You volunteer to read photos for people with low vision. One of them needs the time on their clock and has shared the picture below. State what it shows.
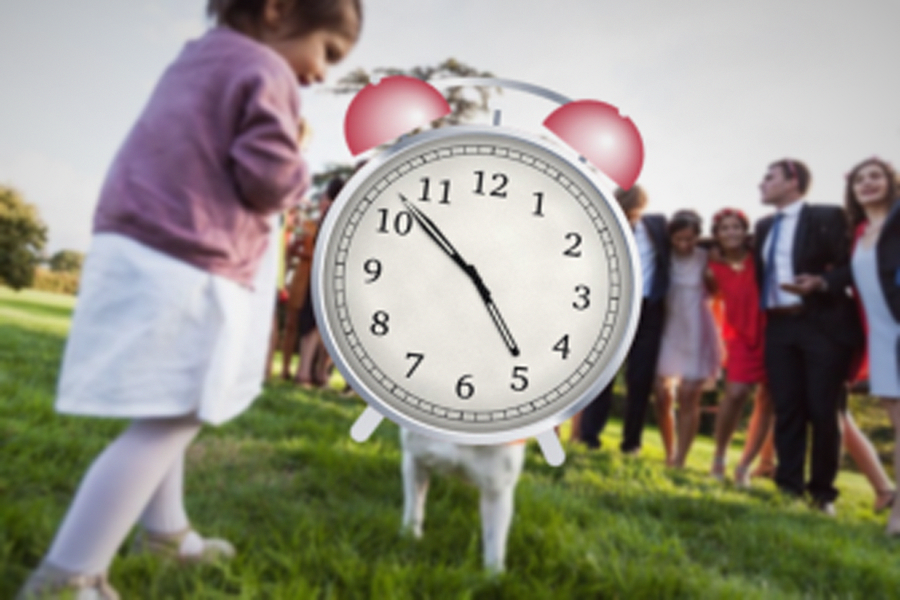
4:52
